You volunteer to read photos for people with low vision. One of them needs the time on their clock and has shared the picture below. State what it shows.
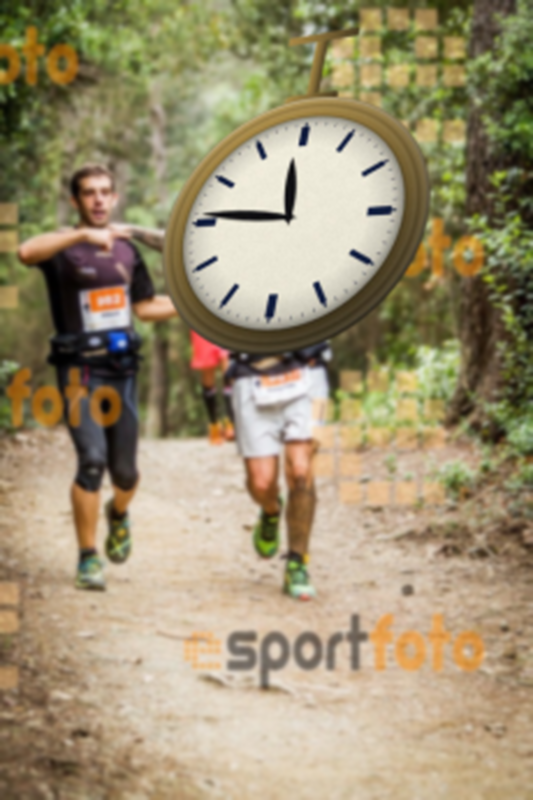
11:46
